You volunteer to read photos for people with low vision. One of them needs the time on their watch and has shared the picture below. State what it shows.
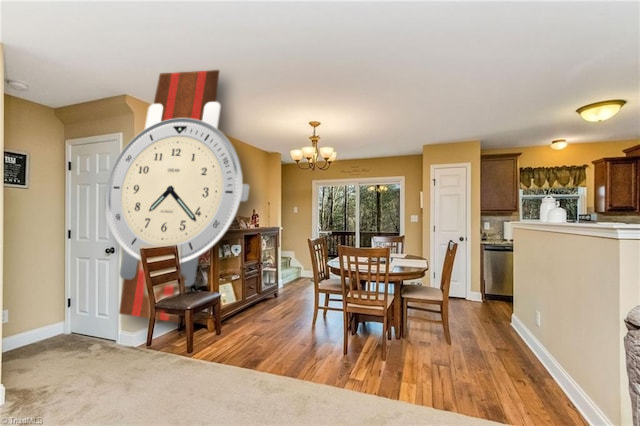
7:22
